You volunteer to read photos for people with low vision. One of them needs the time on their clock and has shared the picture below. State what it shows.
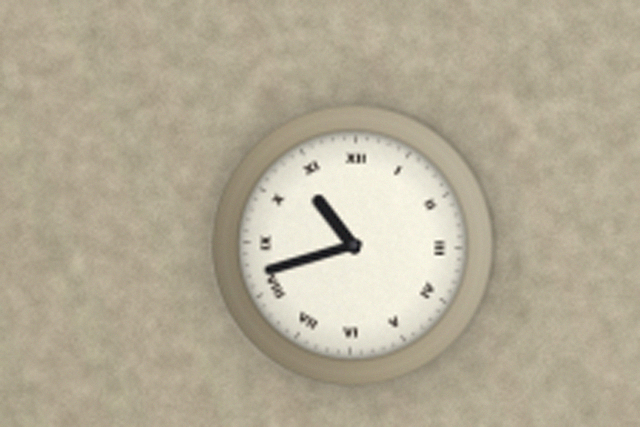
10:42
